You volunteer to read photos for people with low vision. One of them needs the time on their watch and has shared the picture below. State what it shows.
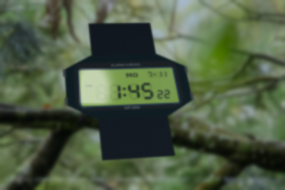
1:45
